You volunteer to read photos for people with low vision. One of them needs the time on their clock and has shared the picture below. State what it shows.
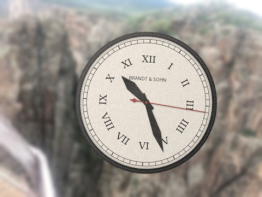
10:26:16
